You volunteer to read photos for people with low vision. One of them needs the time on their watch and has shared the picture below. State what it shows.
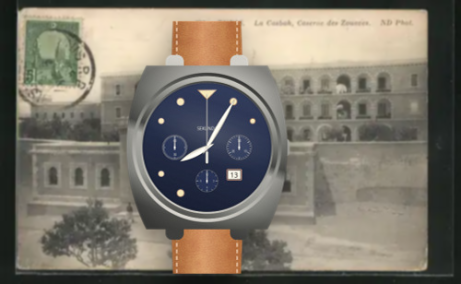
8:05
